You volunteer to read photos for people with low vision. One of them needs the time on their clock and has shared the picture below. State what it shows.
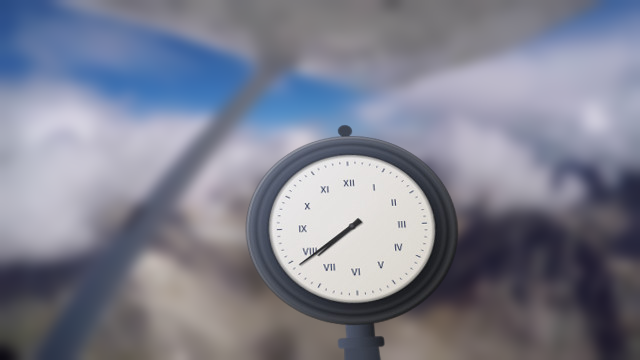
7:39
